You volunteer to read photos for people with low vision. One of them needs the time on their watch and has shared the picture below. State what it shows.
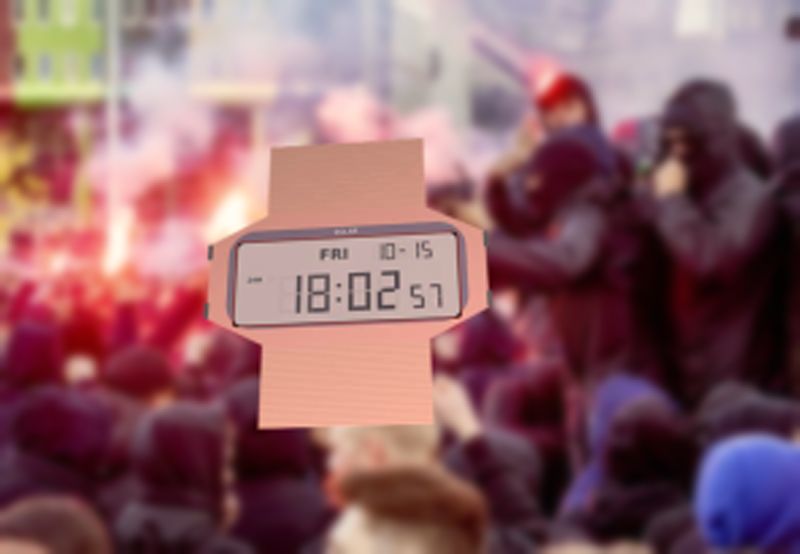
18:02:57
